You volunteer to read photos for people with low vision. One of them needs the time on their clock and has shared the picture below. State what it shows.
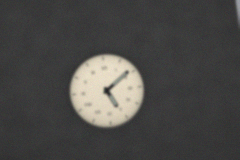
5:09
